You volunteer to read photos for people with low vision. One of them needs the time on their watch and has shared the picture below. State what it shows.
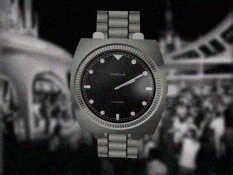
2:10
